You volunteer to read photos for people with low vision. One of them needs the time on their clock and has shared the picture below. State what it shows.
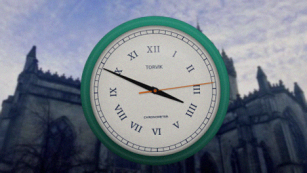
3:49:14
